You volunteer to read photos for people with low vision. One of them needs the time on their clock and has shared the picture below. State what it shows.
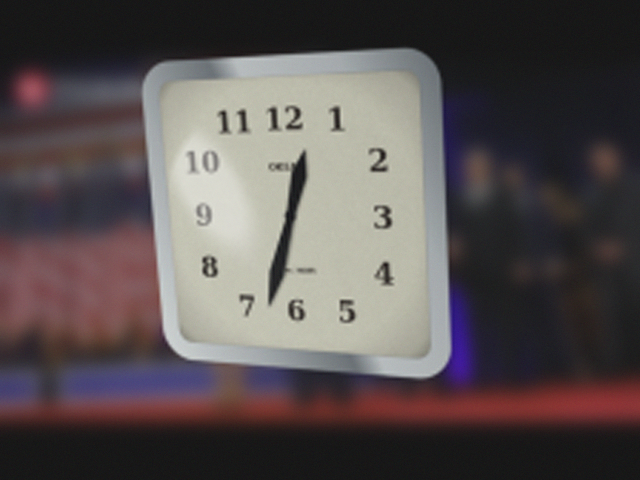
12:33
